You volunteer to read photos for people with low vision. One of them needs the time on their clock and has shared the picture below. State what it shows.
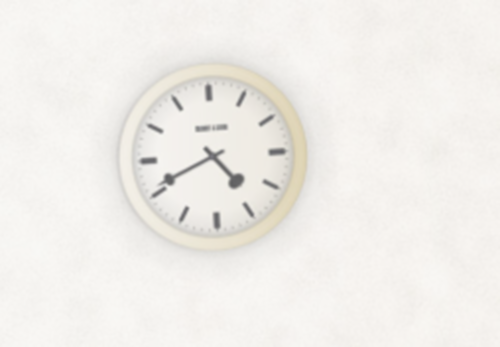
4:41
